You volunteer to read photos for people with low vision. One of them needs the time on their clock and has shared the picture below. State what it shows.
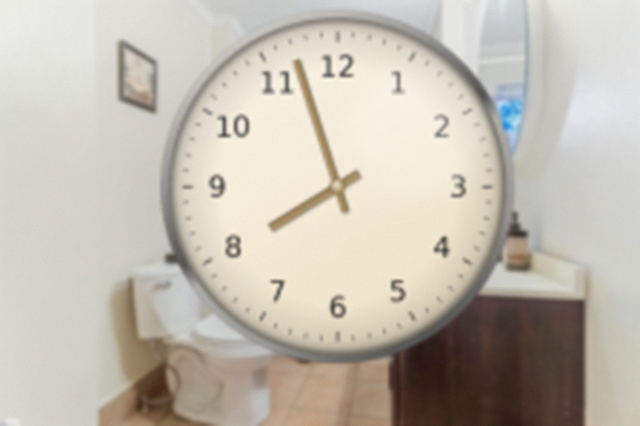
7:57
